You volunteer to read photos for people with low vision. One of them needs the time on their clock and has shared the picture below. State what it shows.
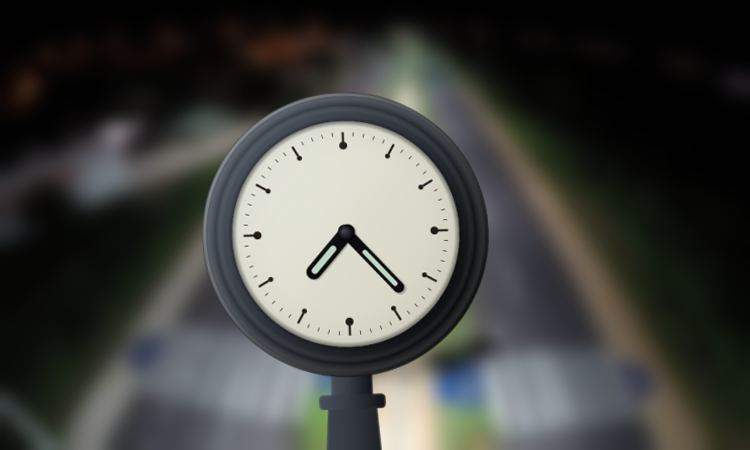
7:23
